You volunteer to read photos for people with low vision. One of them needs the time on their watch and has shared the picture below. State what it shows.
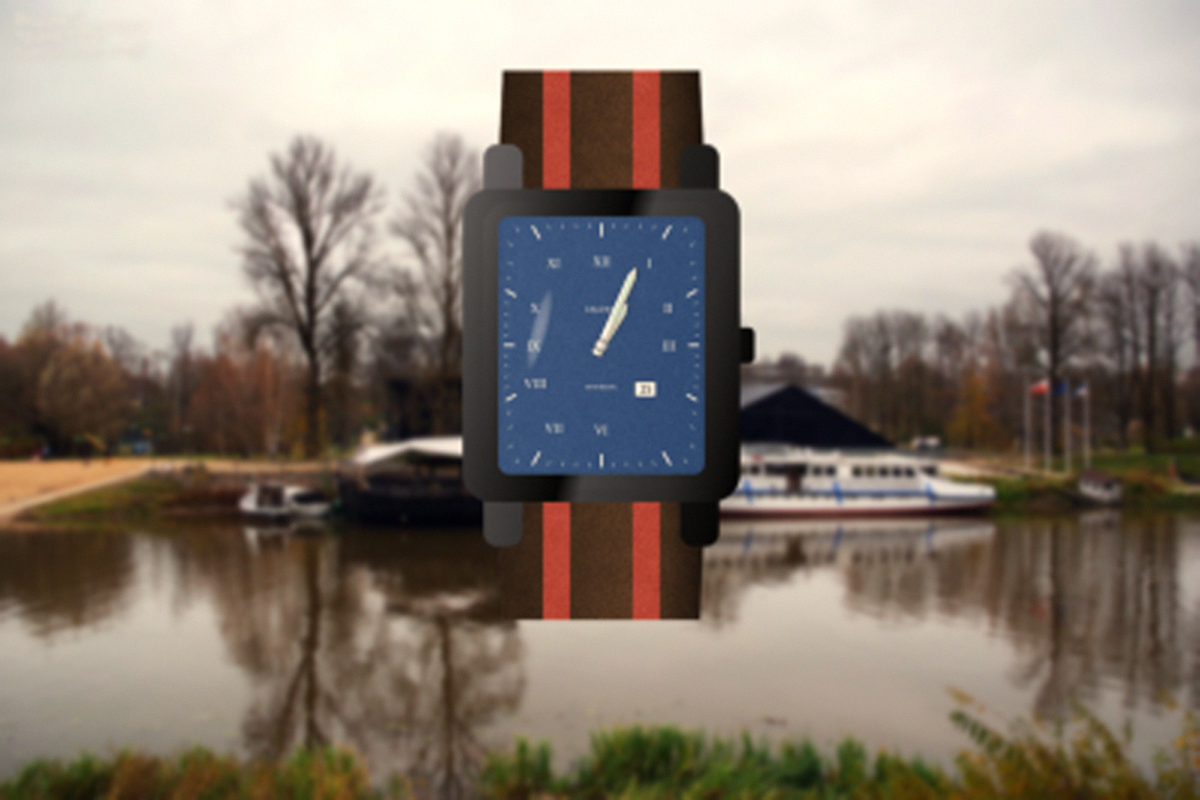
1:04
